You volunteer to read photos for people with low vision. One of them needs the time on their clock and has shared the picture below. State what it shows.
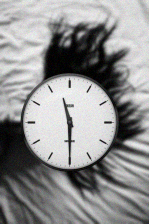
11:30
